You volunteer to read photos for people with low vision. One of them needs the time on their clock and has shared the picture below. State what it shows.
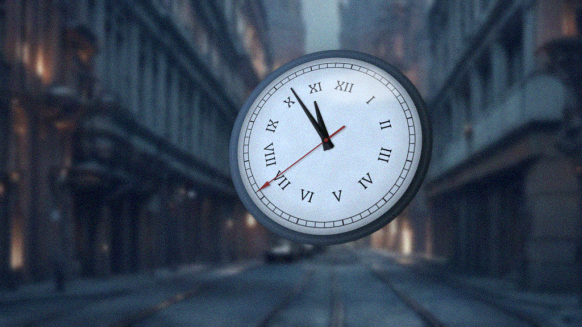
10:51:36
